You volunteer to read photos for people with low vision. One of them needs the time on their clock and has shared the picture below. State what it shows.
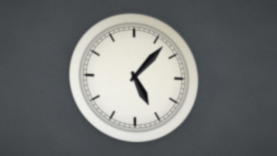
5:07
